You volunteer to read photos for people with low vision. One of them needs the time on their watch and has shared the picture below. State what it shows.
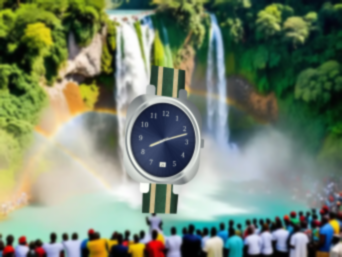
8:12
